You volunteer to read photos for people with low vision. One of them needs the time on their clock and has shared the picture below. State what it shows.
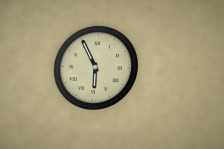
5:55
